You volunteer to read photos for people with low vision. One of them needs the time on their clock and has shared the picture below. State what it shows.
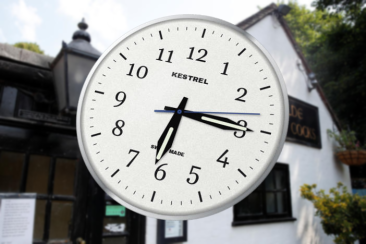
6:15:13
